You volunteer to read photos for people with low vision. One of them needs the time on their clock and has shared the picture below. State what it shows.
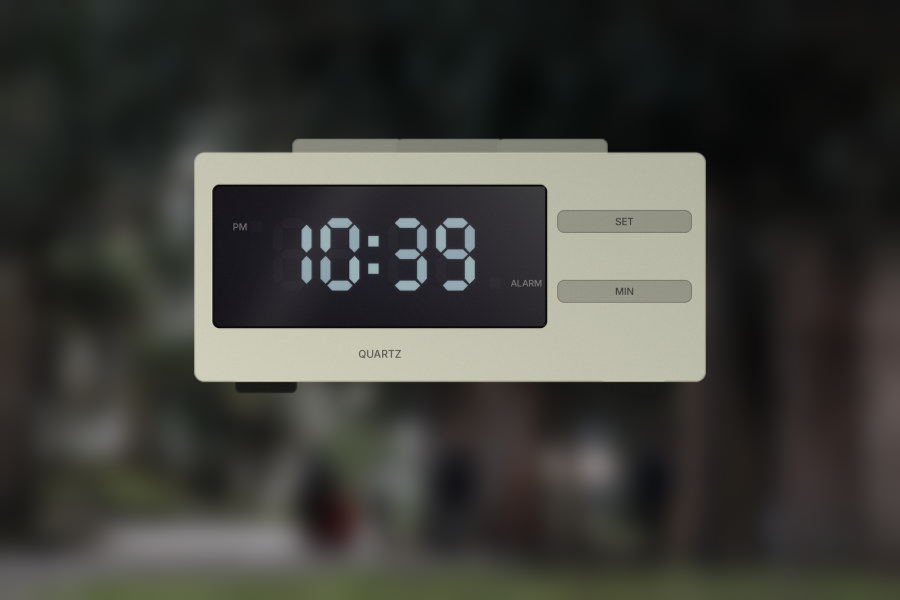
10:39
